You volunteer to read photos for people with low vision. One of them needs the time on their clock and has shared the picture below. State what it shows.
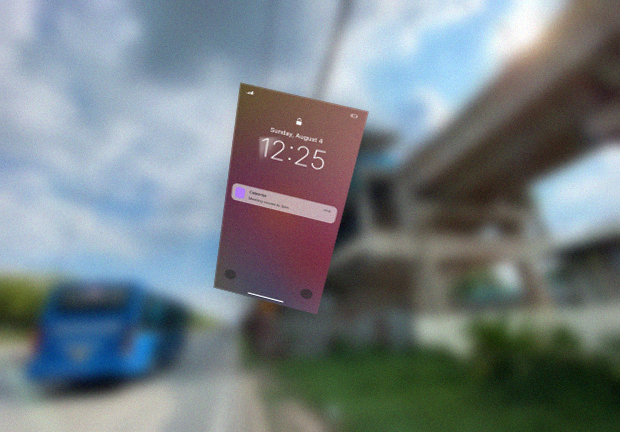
12:25
